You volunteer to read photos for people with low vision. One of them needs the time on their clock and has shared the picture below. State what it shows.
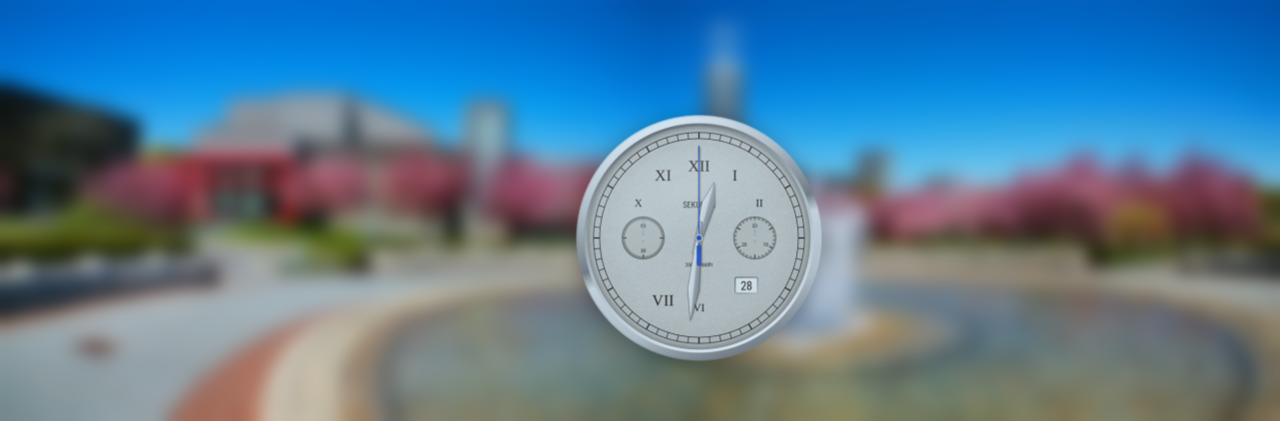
12:31
